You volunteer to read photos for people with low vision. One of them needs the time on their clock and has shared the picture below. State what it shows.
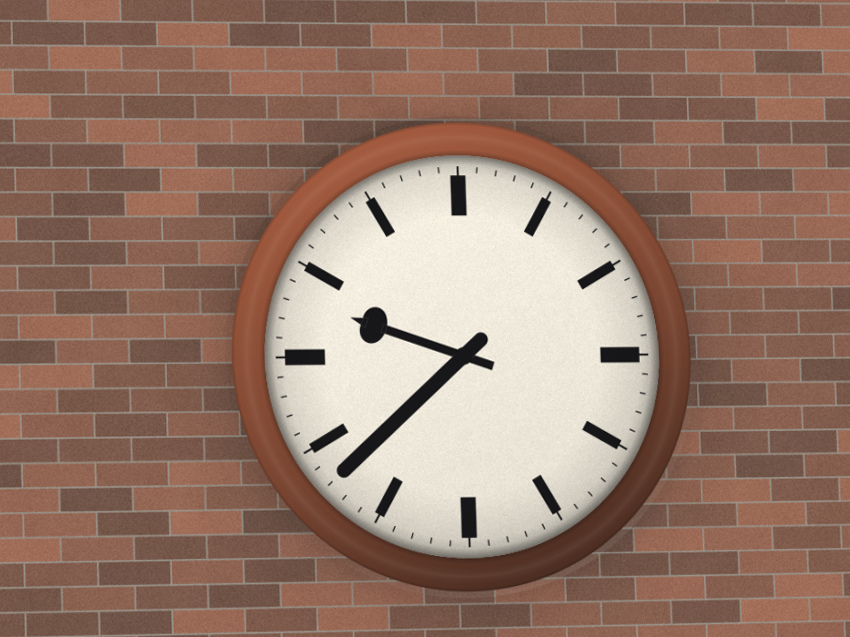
9:38
